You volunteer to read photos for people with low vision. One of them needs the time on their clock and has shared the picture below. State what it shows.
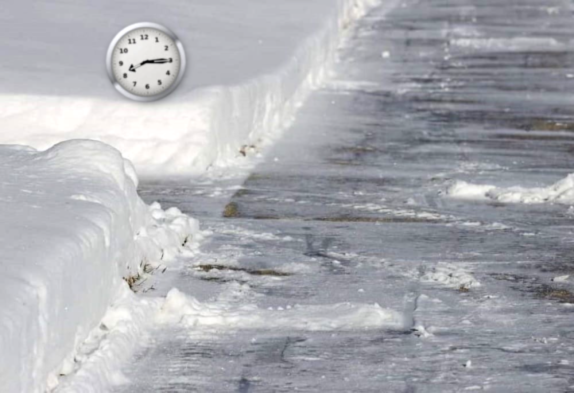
8:15
